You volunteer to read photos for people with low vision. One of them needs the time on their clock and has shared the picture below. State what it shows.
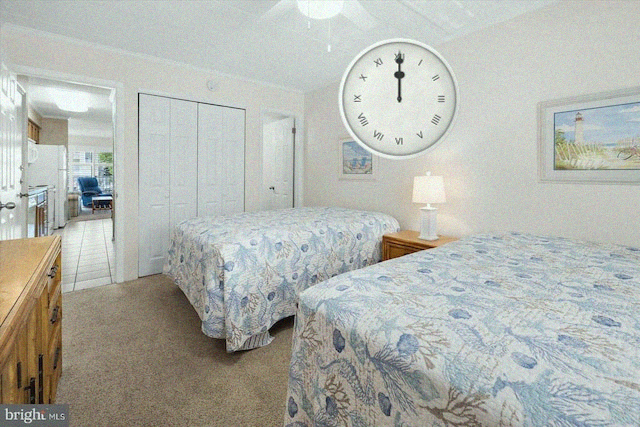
12:00
